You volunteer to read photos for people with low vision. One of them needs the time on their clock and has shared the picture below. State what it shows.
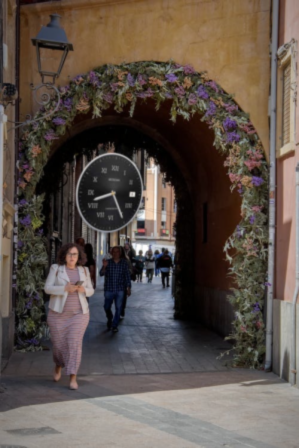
8:25
